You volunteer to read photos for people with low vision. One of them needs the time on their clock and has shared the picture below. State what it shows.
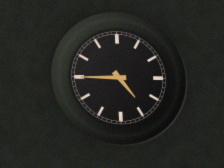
4:45
